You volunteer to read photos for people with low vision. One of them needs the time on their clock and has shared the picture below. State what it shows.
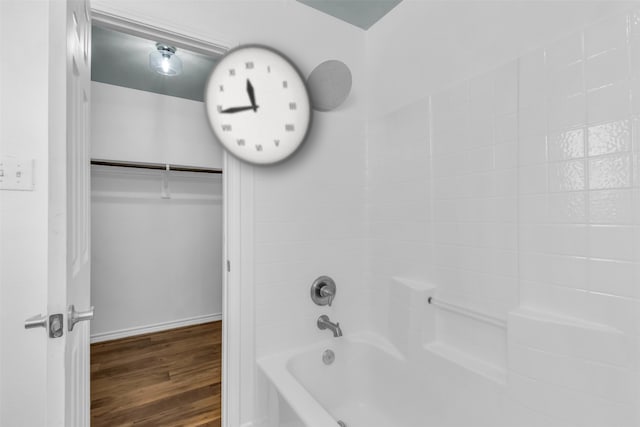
11:44
